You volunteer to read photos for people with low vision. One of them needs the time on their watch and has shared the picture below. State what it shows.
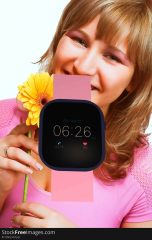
6:26
